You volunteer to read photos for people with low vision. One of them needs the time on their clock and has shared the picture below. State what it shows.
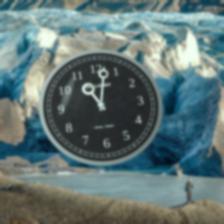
11:02
